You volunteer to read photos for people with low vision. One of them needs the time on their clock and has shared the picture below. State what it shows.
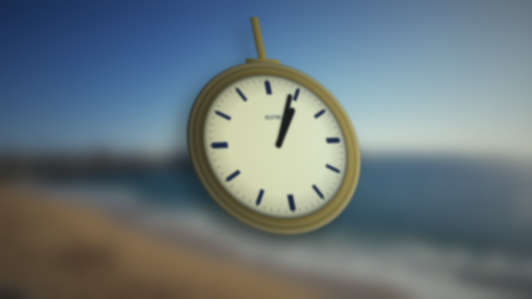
1:04
